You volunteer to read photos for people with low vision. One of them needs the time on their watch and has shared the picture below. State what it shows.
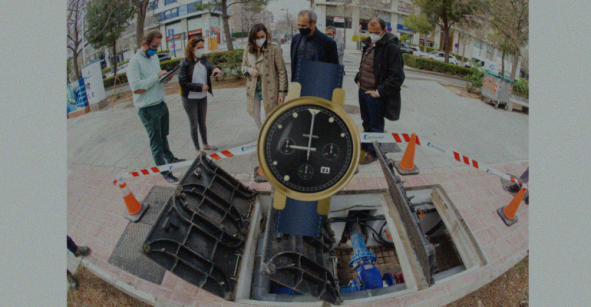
9:00
